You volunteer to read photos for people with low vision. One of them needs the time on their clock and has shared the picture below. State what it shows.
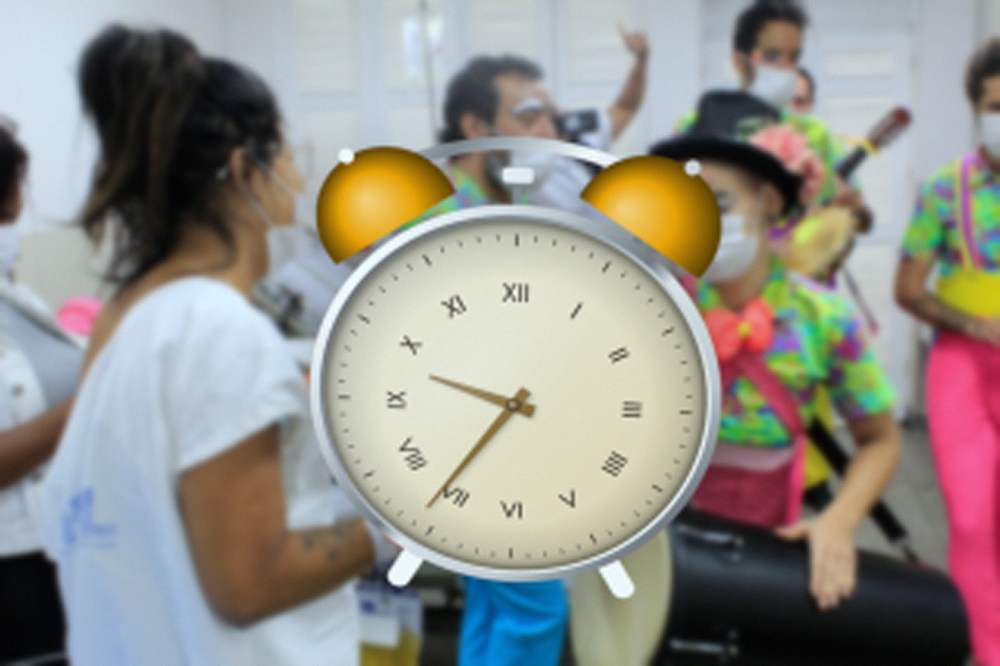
9:36
